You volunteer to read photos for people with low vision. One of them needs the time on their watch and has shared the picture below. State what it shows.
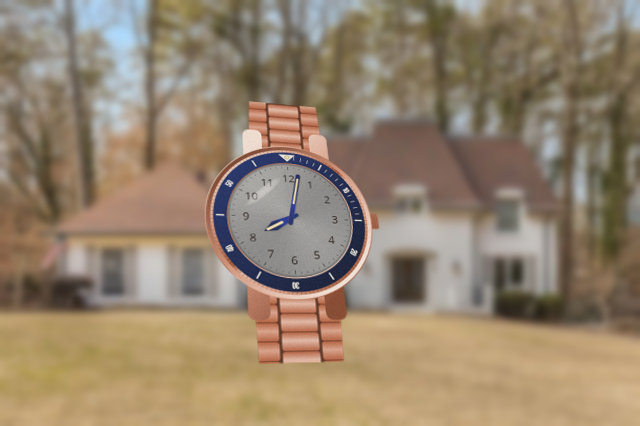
8:02
